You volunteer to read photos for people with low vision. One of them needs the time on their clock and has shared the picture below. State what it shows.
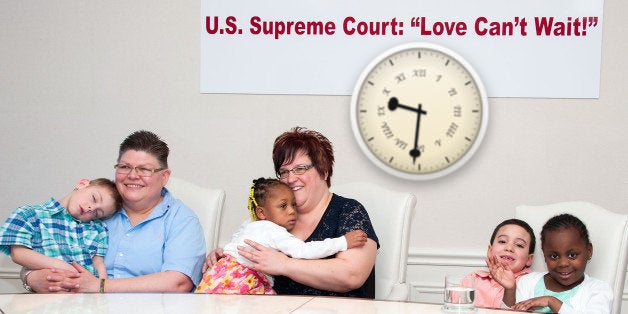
9:31
